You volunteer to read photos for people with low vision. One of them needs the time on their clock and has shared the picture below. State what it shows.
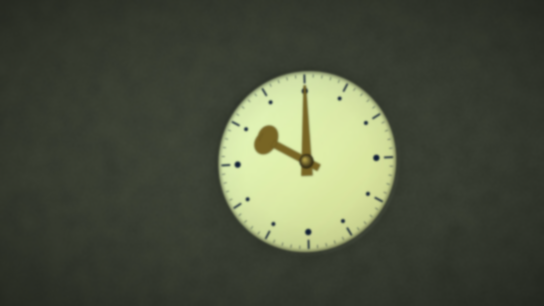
10:00
